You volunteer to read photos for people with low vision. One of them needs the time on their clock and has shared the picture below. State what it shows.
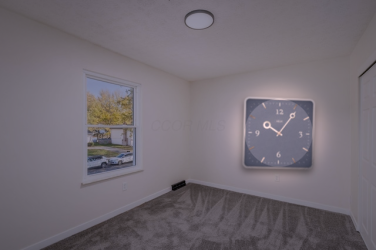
10:06
